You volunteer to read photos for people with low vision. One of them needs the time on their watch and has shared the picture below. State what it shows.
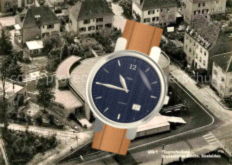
10:45
